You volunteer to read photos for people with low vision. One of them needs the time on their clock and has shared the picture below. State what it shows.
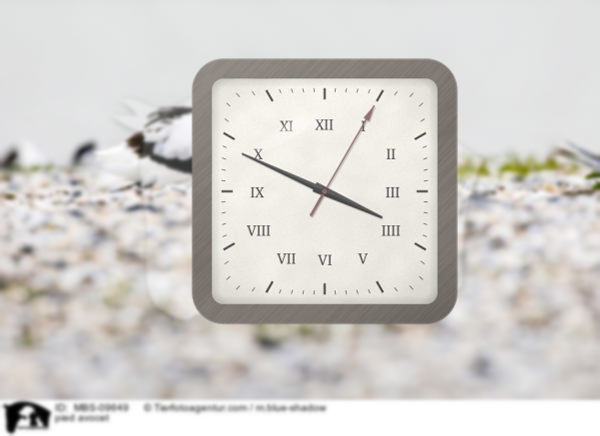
3:49:05
